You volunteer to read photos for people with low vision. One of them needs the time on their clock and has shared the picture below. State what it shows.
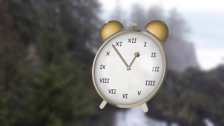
12:53
